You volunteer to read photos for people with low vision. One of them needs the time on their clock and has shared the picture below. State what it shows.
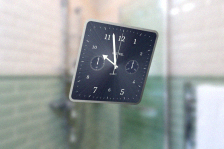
9:57
